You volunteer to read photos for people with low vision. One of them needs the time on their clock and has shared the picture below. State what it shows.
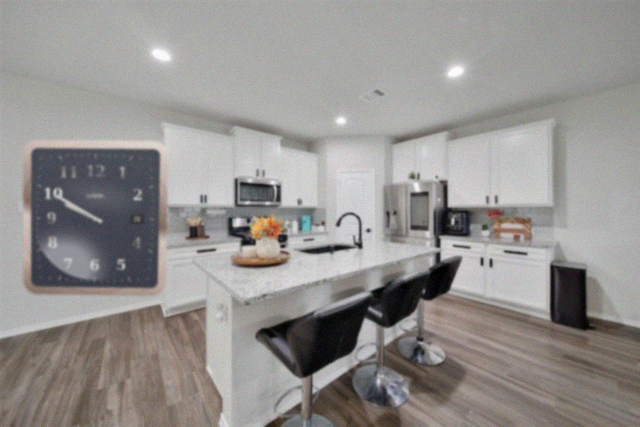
9:50
